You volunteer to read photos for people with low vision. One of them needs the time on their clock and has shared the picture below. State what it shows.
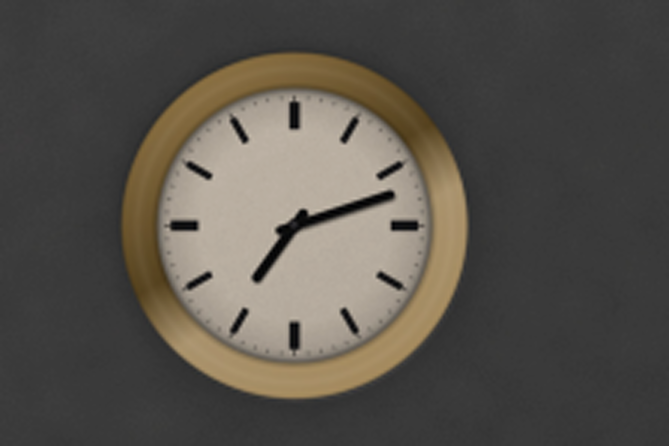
7:12
